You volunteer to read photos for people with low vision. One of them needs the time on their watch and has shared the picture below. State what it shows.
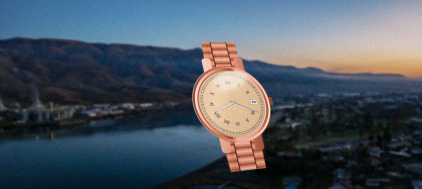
8:19
